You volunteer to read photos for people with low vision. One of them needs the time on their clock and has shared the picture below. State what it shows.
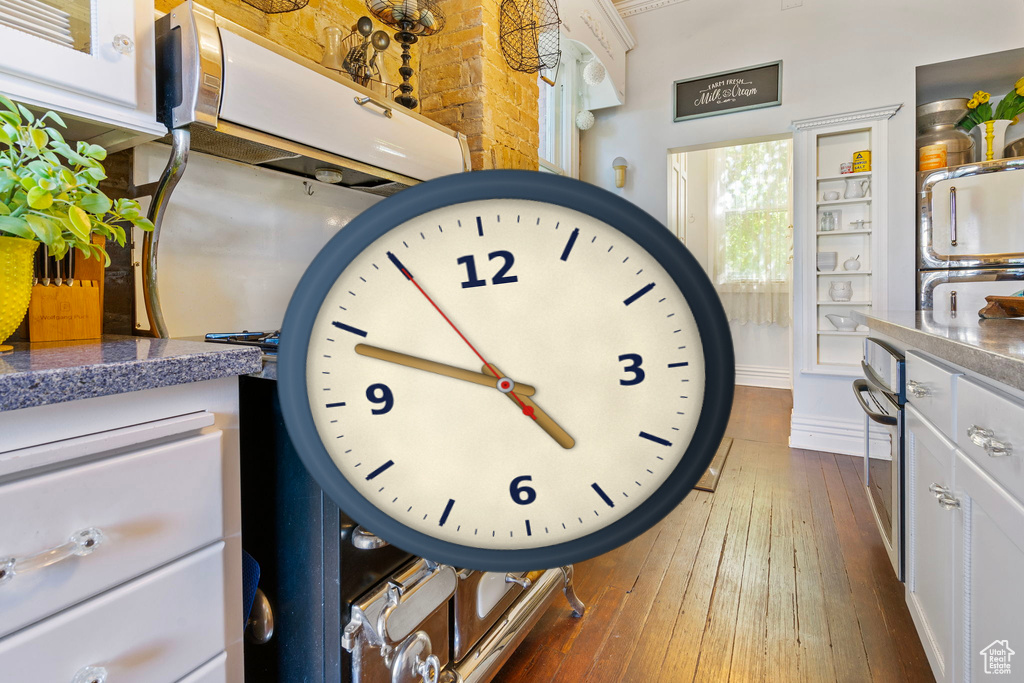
4:48:55
